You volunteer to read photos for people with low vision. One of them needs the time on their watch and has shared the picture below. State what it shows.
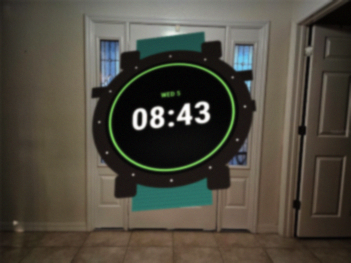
8:43
